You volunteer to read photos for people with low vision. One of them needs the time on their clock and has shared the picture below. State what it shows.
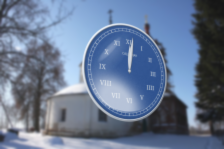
12:01
